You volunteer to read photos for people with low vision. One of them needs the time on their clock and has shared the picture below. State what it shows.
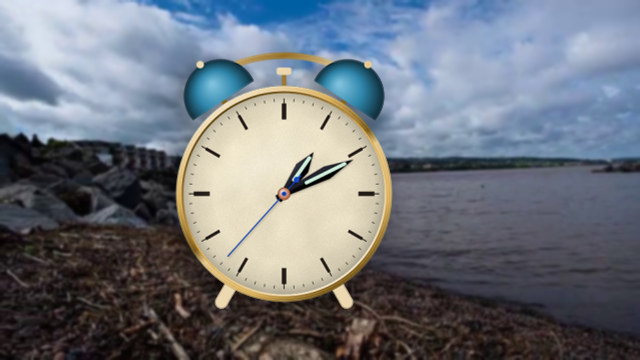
1:10:37
